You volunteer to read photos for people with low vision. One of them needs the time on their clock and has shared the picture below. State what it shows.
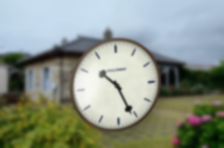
10:26
